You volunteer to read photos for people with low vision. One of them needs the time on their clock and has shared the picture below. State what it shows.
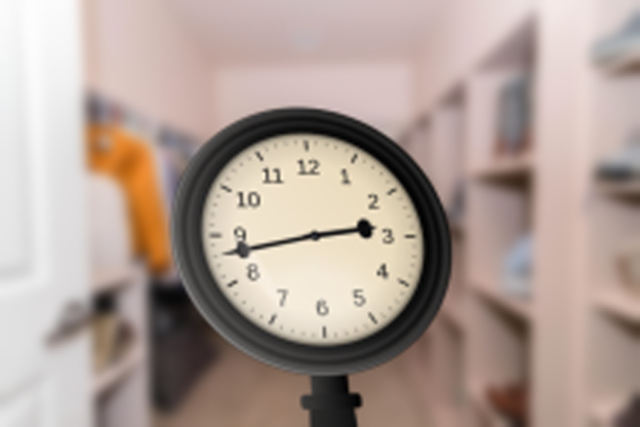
2:43
